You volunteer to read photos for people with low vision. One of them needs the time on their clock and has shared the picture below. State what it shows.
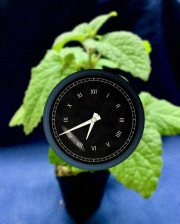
6:41
